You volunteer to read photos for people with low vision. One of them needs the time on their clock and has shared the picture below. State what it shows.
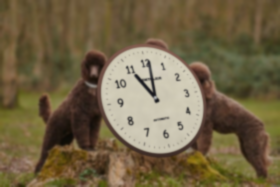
11:01
